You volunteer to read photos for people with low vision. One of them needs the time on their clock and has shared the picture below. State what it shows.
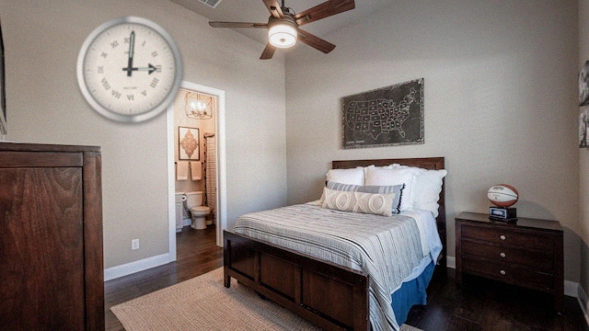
3:01
